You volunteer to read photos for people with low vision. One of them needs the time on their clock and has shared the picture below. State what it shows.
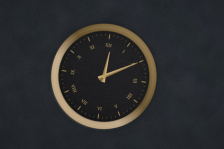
12:10
